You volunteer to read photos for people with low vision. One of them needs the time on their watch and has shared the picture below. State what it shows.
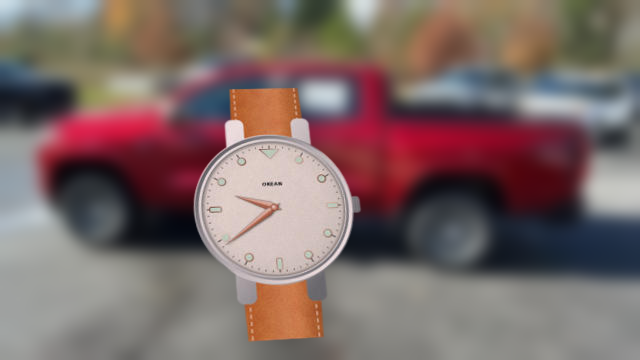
9:39
